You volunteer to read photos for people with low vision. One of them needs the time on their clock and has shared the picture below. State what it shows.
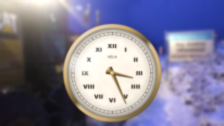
3:26
